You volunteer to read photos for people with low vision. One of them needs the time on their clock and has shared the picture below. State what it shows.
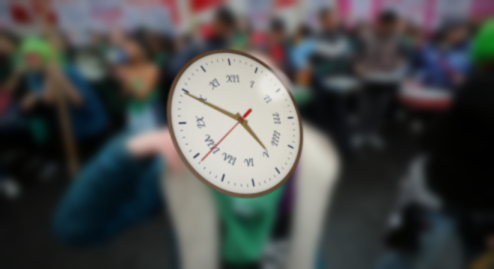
4:49:39
